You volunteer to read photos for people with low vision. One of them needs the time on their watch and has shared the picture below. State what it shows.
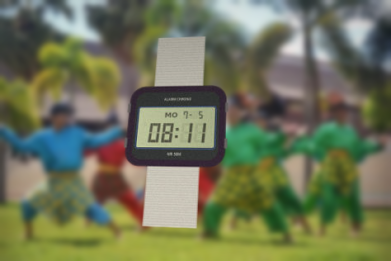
8:11
